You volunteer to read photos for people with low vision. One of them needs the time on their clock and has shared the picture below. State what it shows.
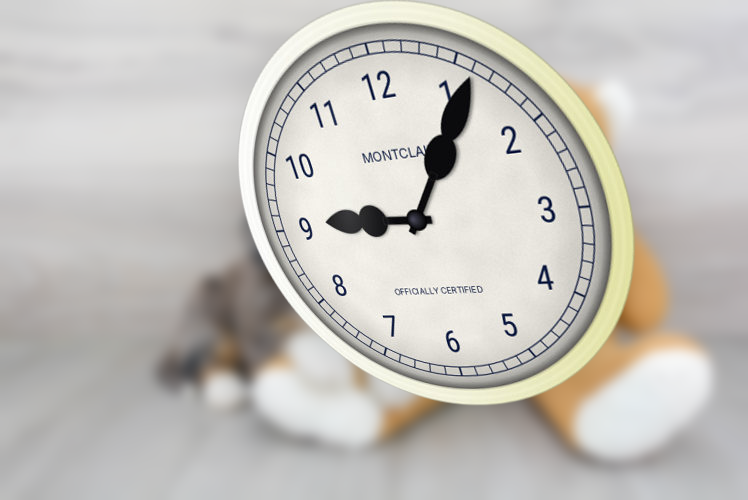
9:06
